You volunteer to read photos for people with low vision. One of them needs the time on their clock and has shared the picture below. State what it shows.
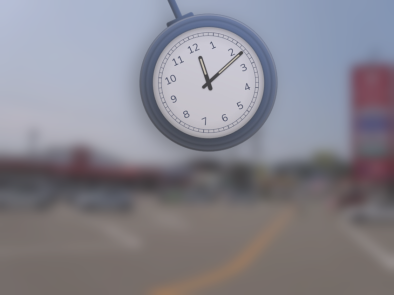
12:12
